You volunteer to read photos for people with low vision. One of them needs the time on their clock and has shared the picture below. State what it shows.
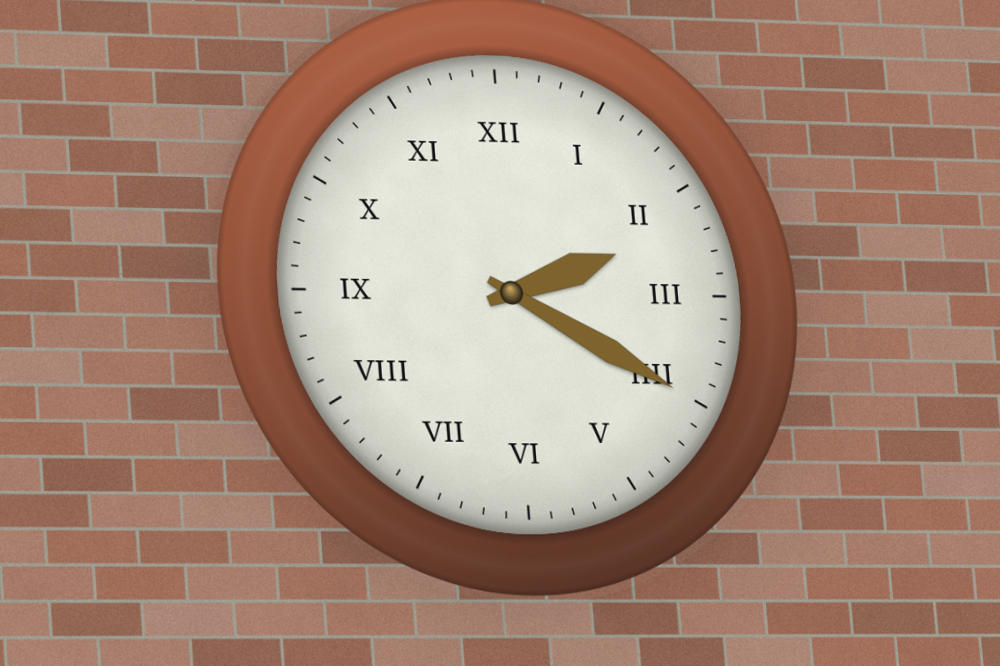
2:20
